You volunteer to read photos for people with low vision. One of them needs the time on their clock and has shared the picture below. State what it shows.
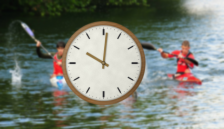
10:01
